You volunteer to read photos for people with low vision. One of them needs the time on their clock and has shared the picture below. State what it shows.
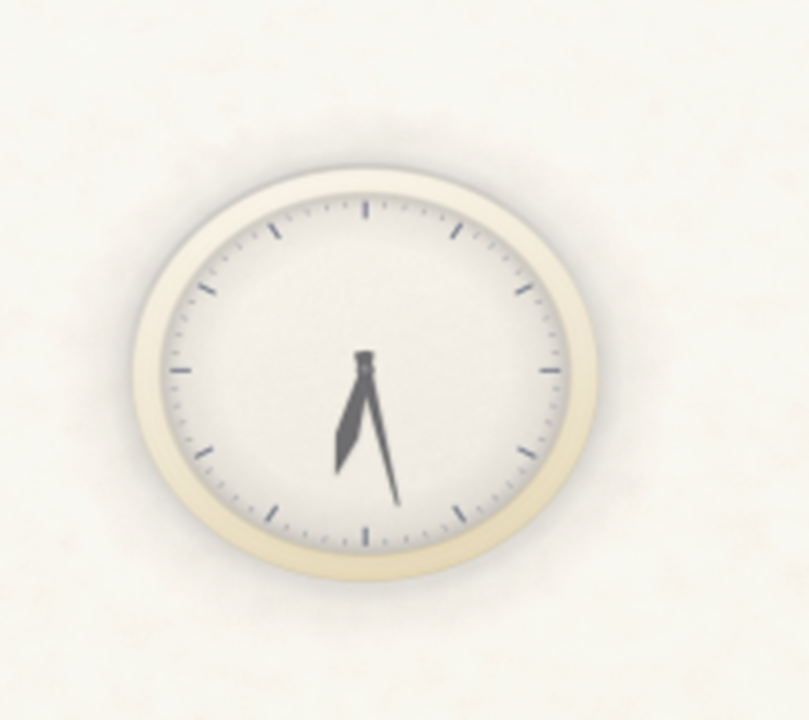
6:28
